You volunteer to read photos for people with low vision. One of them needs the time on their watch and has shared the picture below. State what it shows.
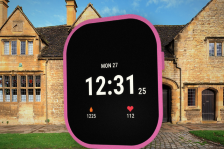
12:31:25
